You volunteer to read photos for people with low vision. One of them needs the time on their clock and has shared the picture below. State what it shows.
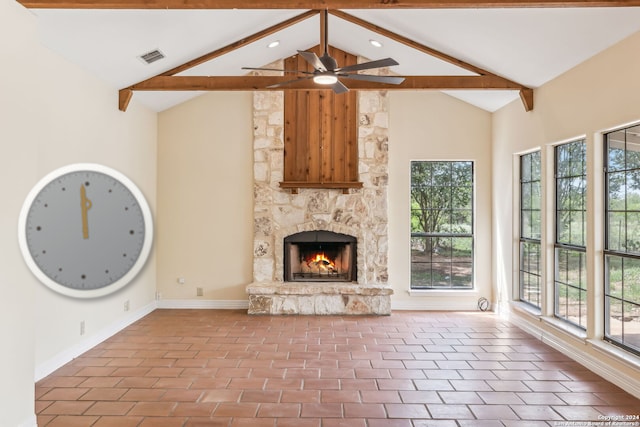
11:59
